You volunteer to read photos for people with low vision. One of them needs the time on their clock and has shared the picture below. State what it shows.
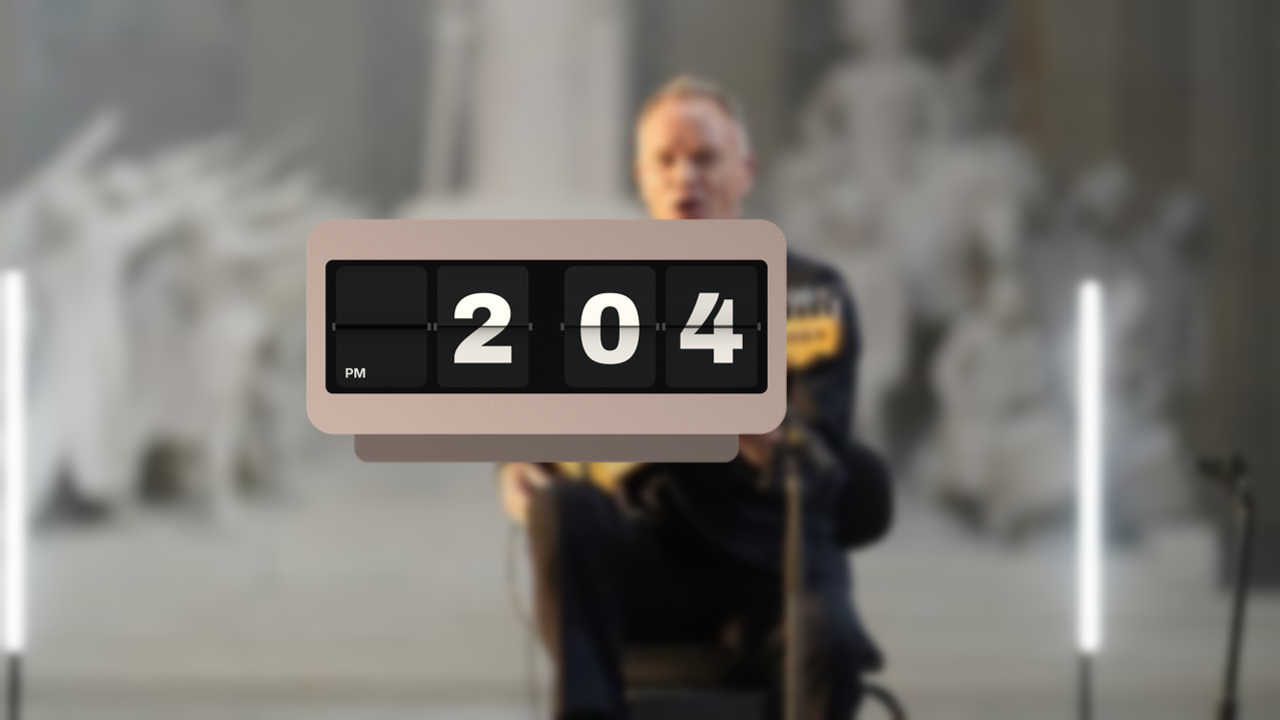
2:04
